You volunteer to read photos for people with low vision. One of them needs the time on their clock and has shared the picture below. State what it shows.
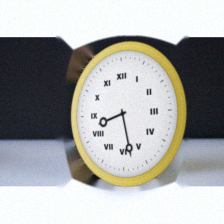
8:28
